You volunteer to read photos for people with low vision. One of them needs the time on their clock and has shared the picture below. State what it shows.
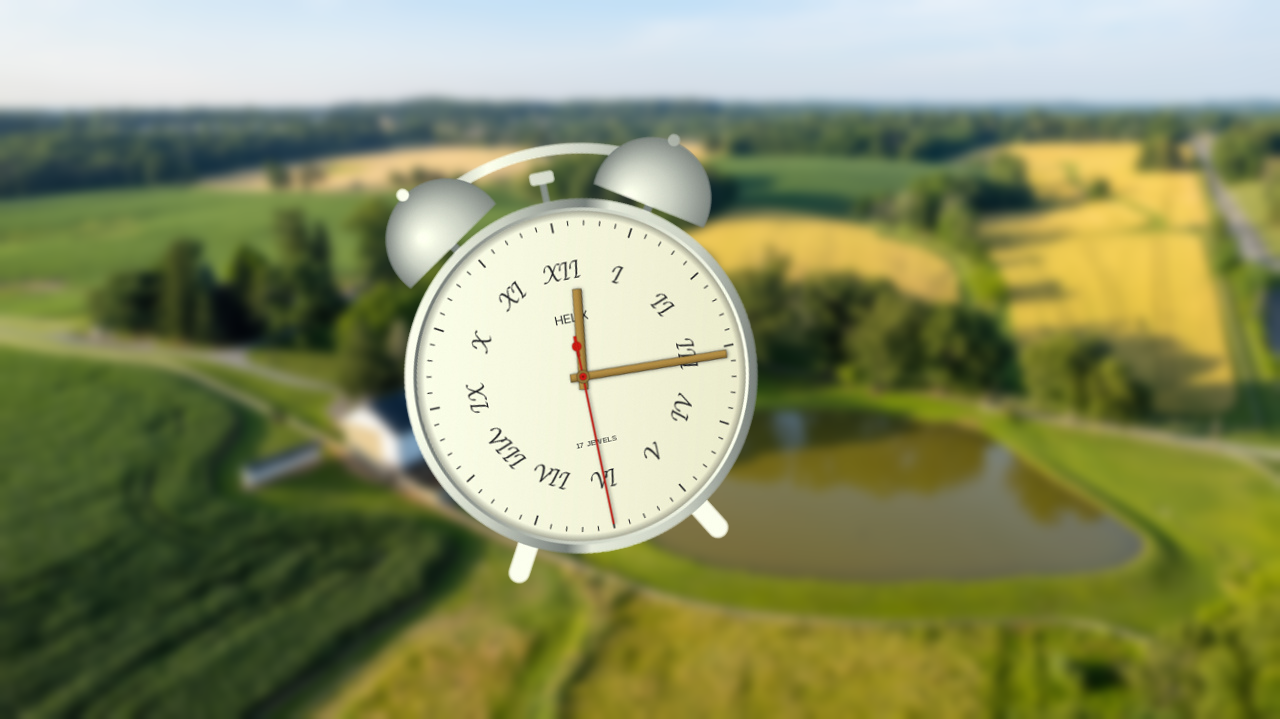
12:15:30
